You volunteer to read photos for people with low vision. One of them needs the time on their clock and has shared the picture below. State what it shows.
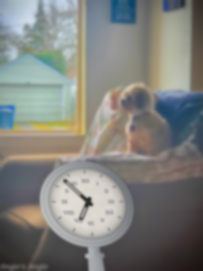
6:53
